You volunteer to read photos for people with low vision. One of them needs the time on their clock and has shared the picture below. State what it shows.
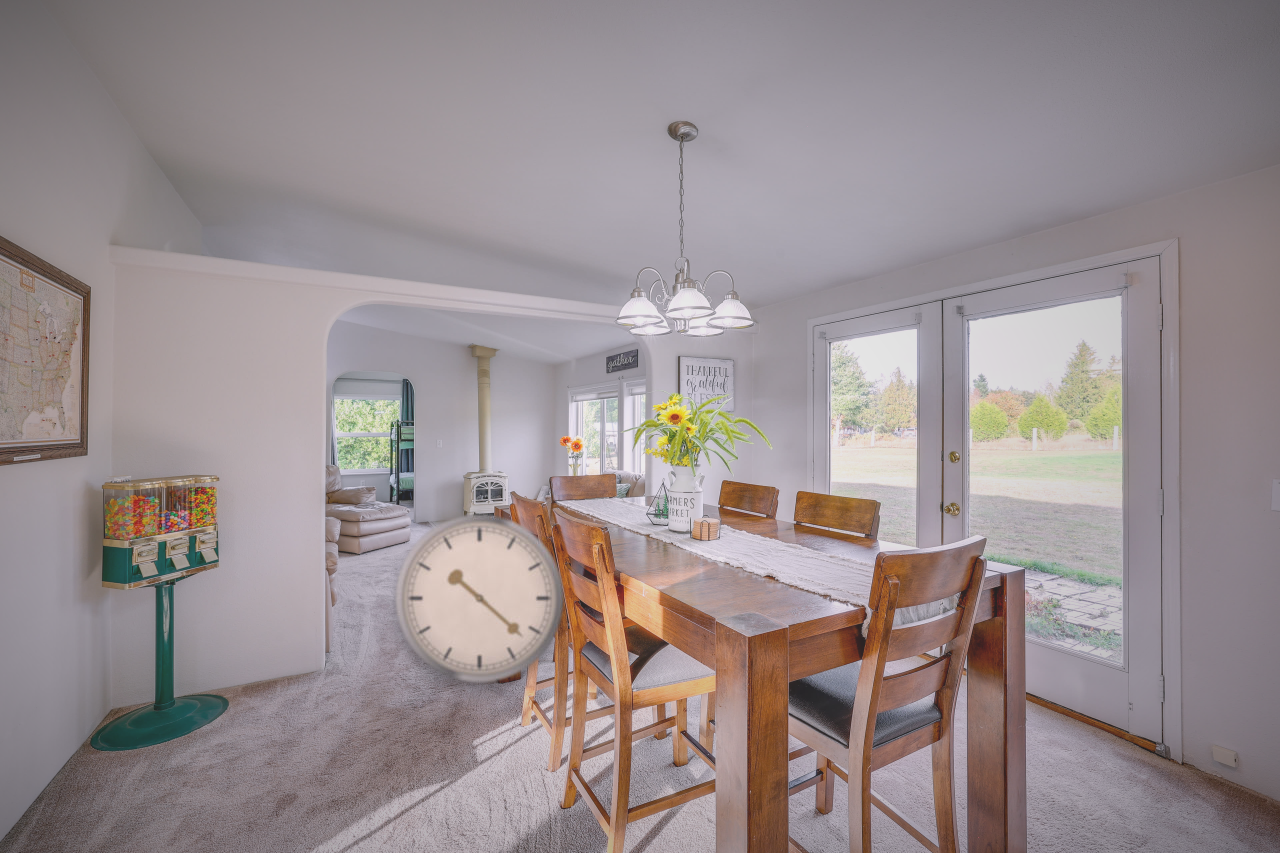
10:22
